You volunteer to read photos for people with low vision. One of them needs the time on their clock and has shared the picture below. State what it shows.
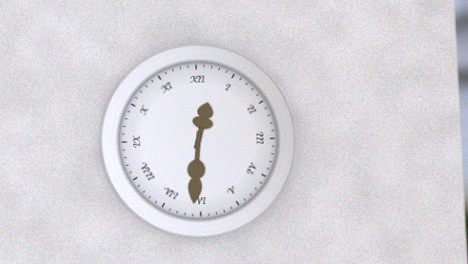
12:31
